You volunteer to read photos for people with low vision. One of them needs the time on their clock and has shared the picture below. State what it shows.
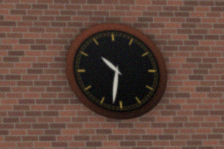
10:32
